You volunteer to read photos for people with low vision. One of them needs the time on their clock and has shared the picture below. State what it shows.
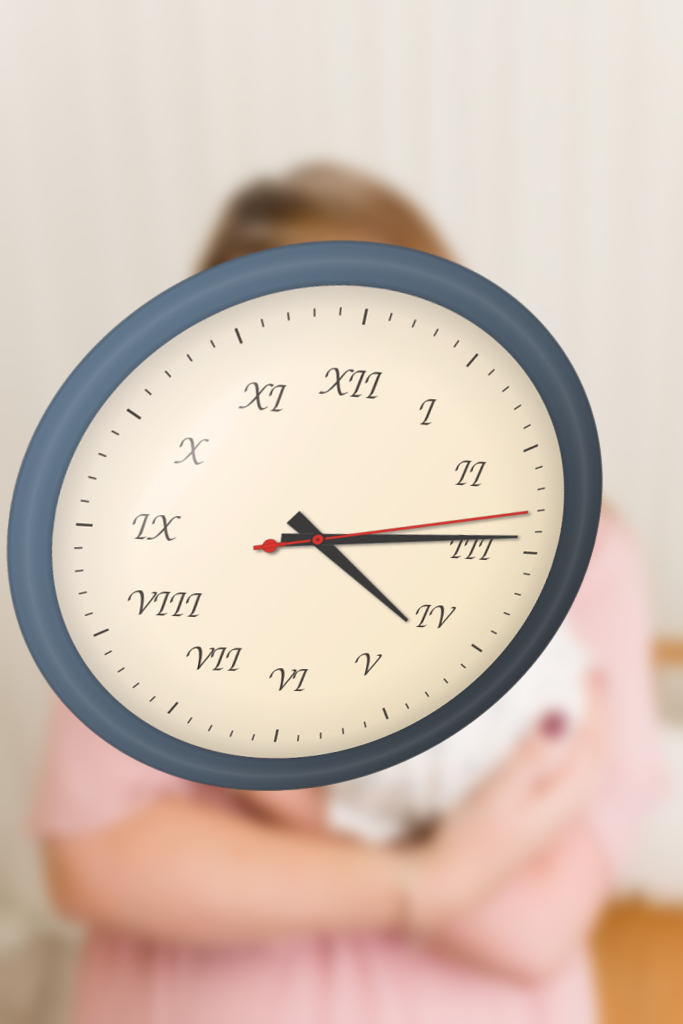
4:14:13
